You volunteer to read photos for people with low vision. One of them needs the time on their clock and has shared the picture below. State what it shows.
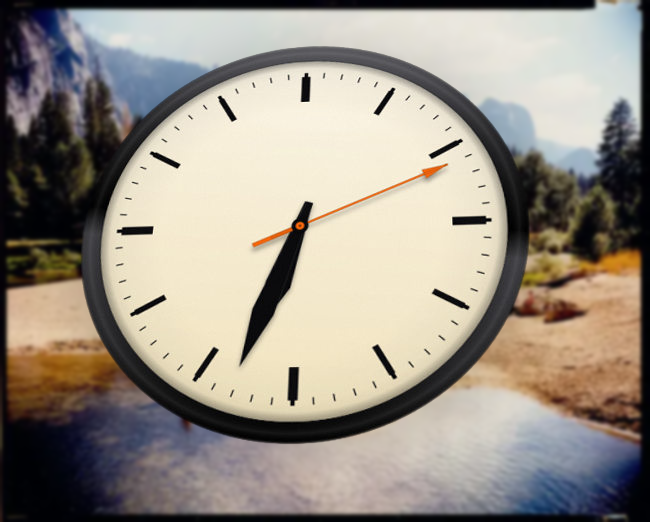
6:33:11
